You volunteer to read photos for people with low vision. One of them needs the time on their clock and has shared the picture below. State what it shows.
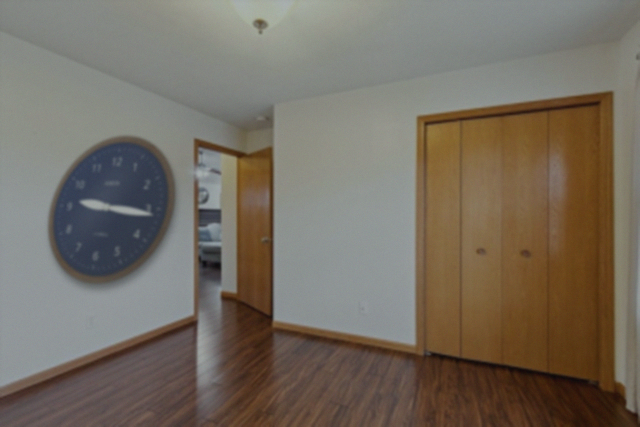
9:16
